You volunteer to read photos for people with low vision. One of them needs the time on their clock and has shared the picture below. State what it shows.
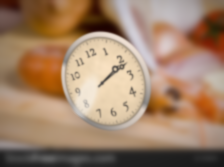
2:12
